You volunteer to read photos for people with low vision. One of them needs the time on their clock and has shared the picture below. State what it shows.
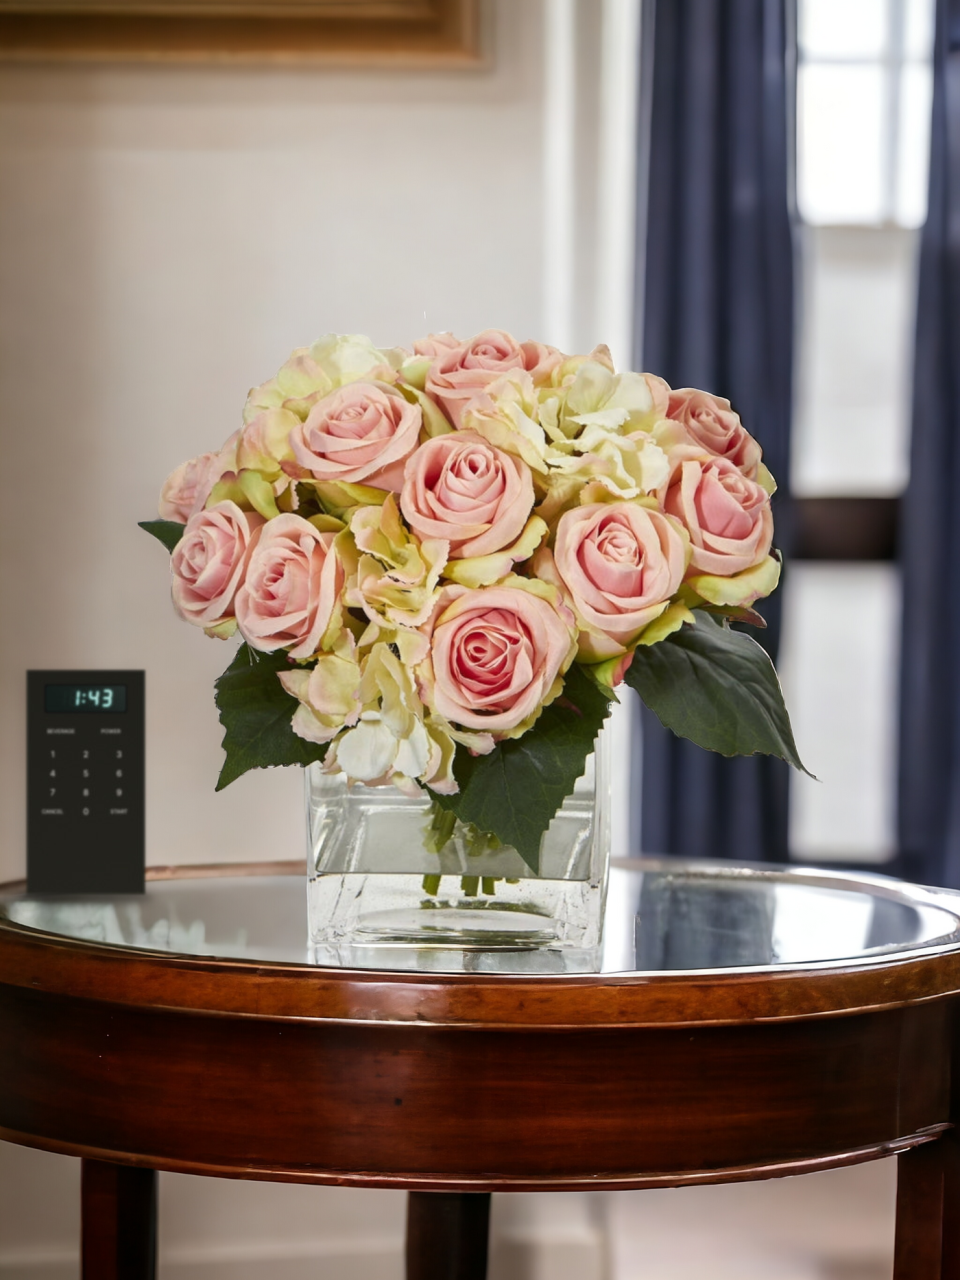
1:43
